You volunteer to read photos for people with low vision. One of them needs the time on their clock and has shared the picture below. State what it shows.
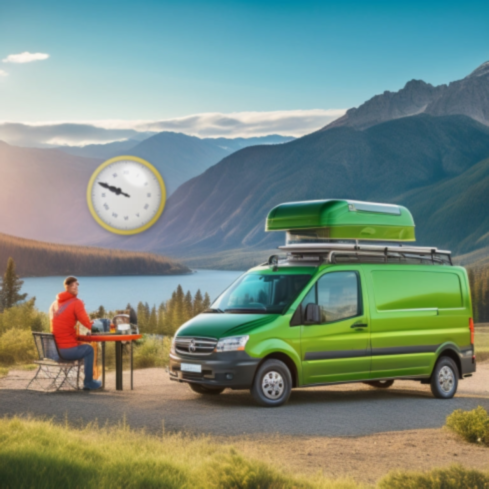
9:49
